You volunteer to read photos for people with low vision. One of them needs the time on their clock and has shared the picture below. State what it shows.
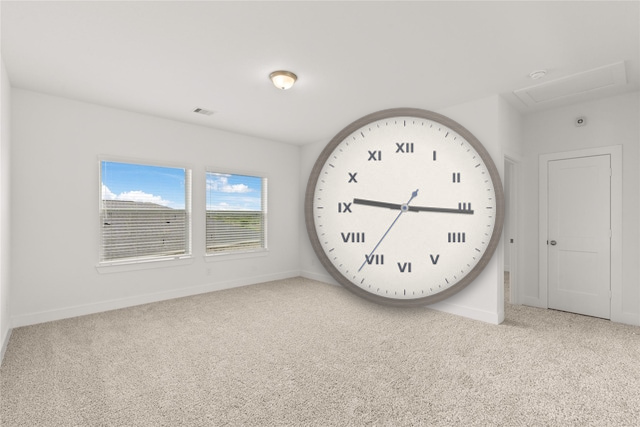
9:15:36
